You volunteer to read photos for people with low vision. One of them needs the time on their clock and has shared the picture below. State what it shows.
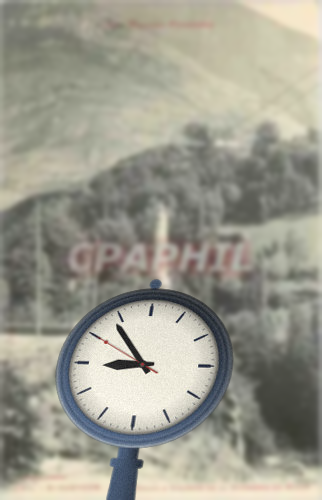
8:53:50
